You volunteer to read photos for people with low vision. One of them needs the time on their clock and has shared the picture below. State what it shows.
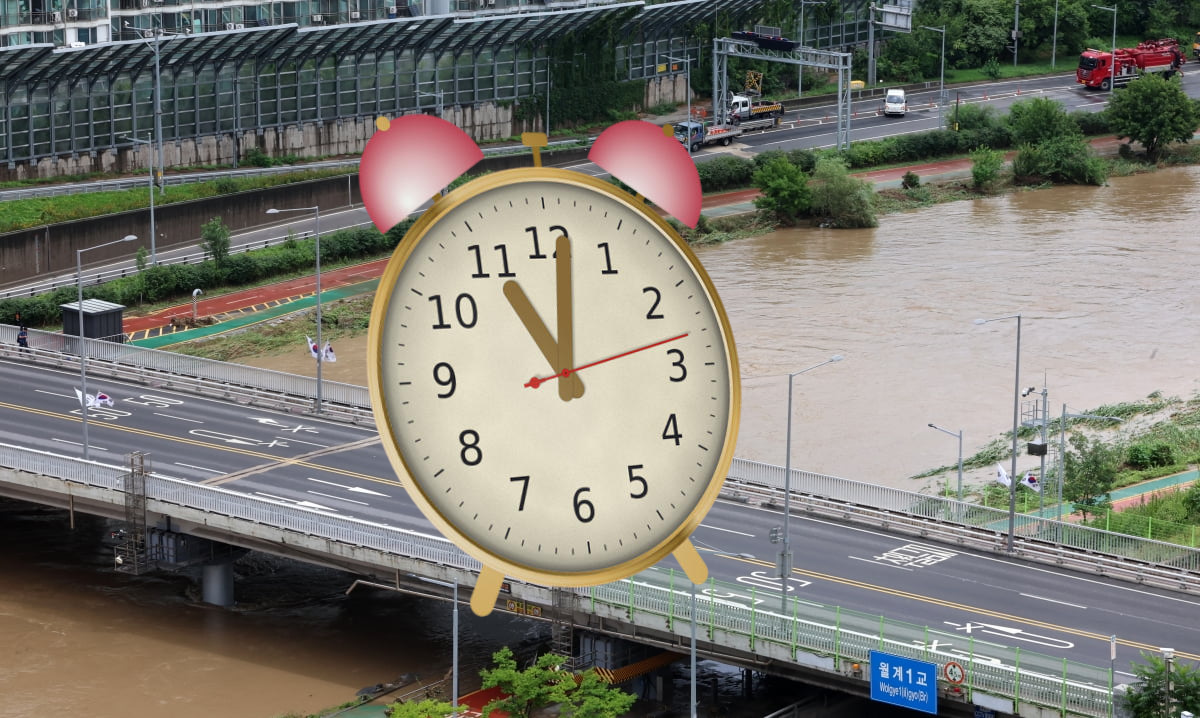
11:01:13
